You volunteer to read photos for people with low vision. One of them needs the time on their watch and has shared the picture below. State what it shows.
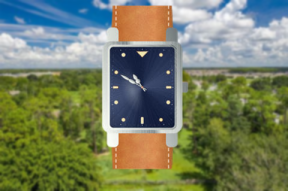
10:50
